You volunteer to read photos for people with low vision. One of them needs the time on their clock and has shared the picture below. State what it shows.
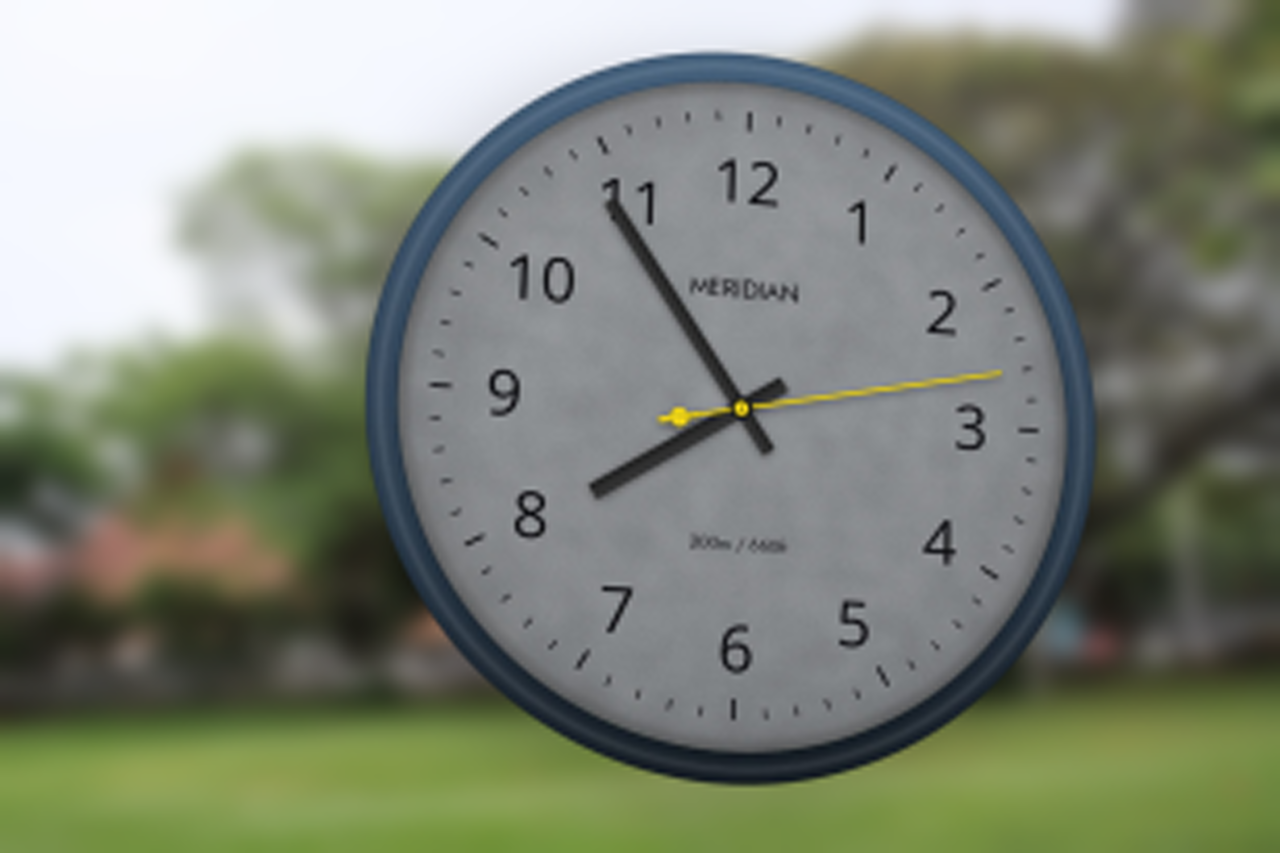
7:54:13
